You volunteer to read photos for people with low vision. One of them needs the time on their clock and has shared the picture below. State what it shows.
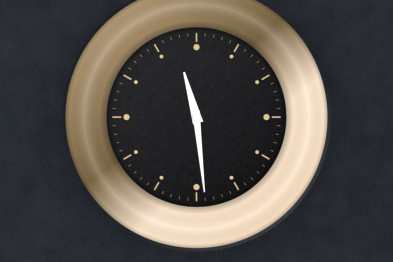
11:29
